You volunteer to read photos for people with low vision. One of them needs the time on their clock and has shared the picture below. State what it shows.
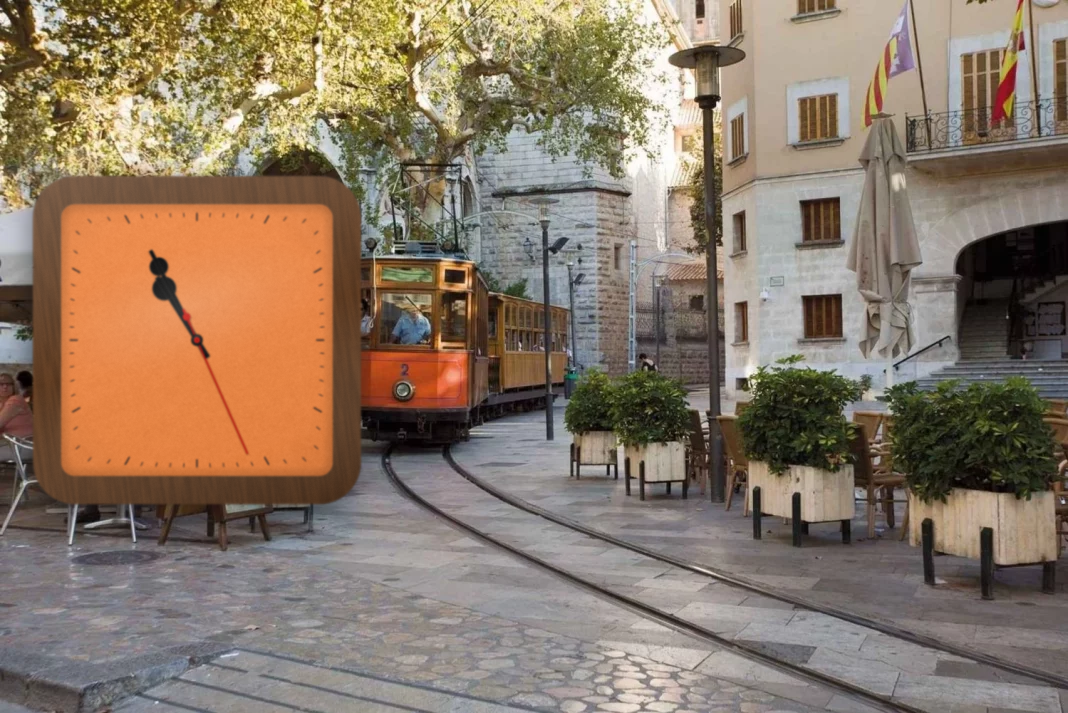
10:55:26
